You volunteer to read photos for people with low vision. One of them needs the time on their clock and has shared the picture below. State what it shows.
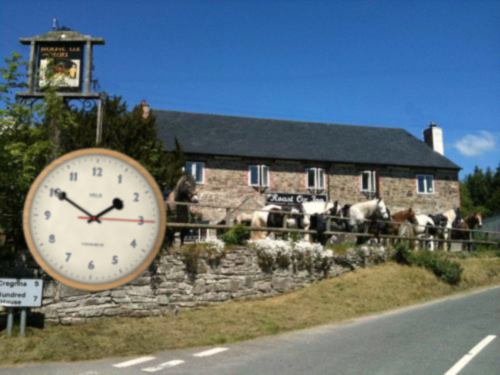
1:50:15
